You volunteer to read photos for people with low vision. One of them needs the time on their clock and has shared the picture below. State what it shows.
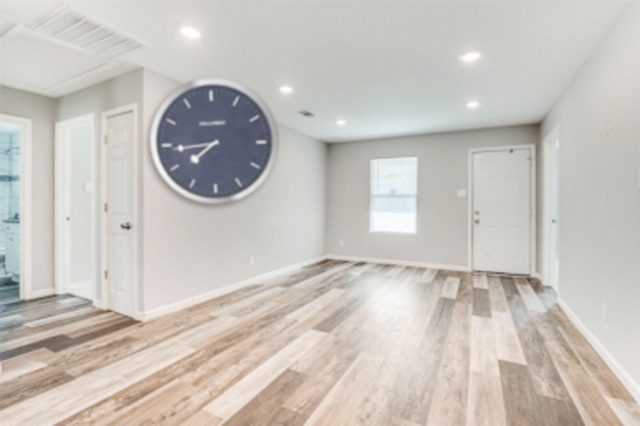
7:44
